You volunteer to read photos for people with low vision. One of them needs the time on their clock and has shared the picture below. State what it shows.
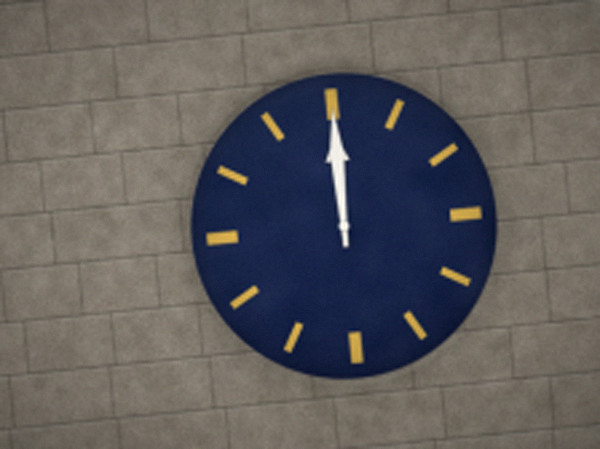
12:00
